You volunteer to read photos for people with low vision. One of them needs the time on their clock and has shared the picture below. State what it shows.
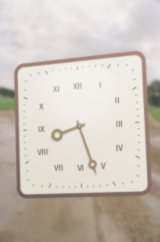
8:27
